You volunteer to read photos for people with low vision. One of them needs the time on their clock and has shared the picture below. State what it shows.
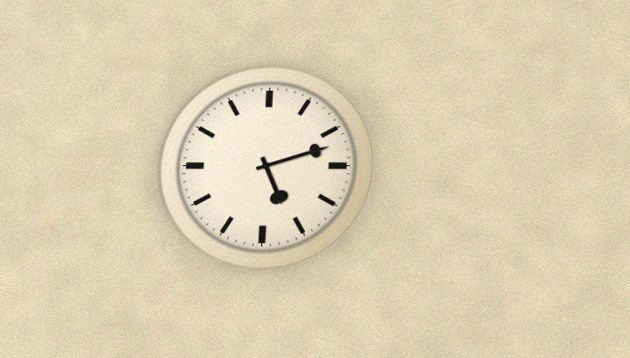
5:12
